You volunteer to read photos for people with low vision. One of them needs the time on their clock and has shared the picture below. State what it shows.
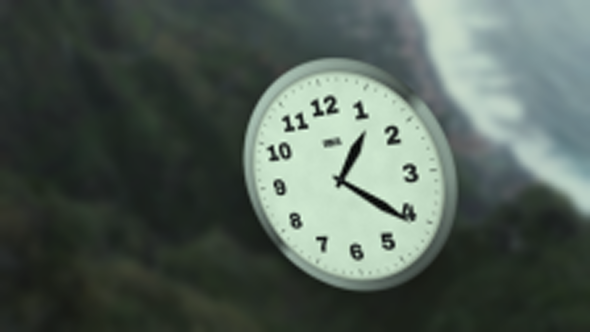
1:21
